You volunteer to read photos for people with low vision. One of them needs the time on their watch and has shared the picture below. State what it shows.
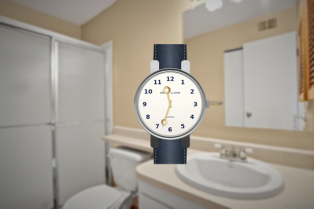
11:33
